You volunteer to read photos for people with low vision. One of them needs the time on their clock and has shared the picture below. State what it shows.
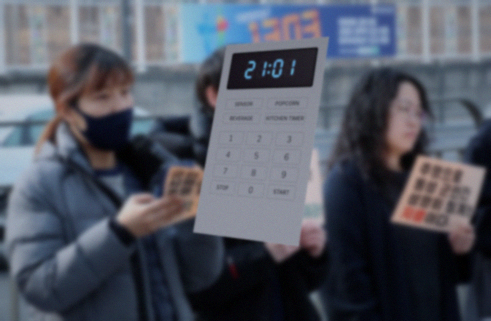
21:01
